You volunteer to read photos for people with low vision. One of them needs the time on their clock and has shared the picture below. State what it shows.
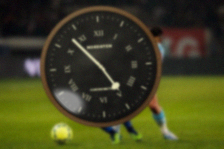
4:53
